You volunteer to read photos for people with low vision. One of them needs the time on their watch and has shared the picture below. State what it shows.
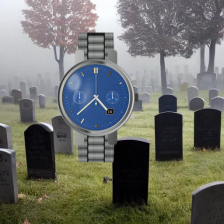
4:38
